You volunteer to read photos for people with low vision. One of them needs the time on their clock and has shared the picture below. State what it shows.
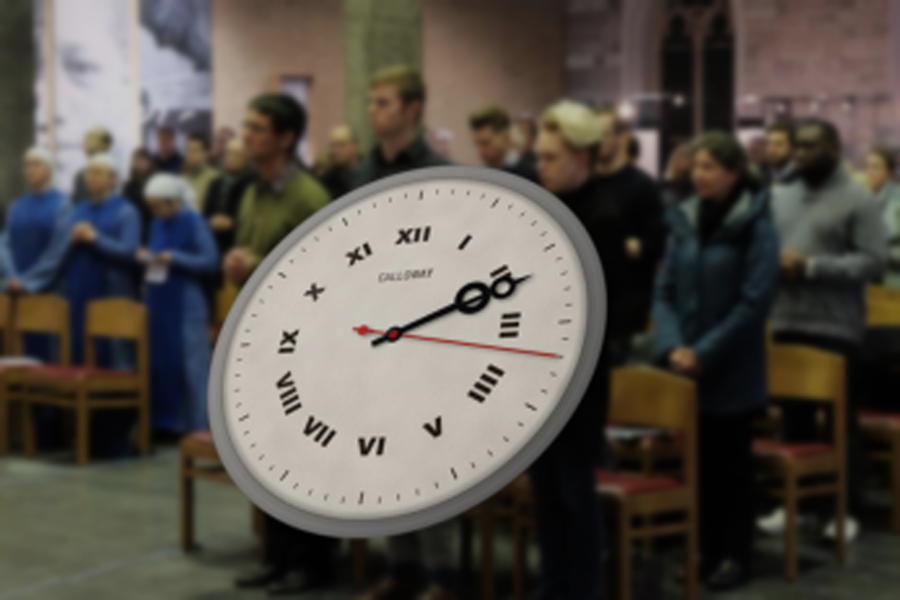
2:11:17
